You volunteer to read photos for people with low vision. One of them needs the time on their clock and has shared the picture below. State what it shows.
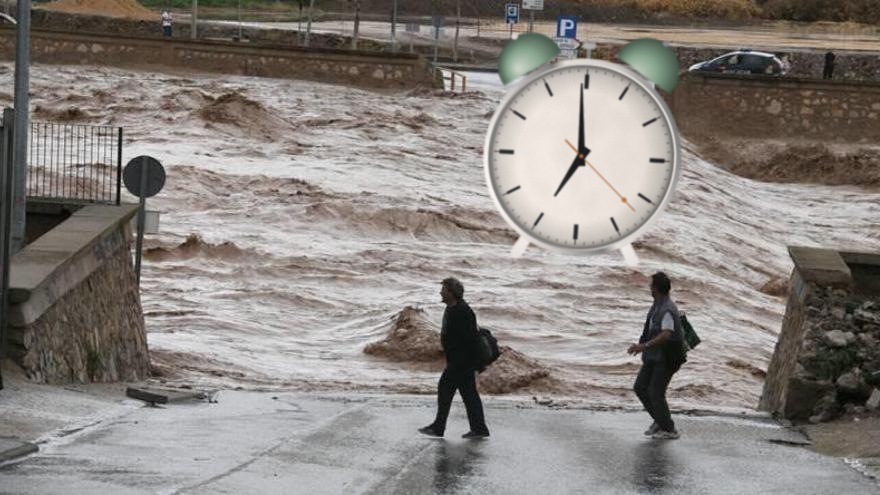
6:59:22
